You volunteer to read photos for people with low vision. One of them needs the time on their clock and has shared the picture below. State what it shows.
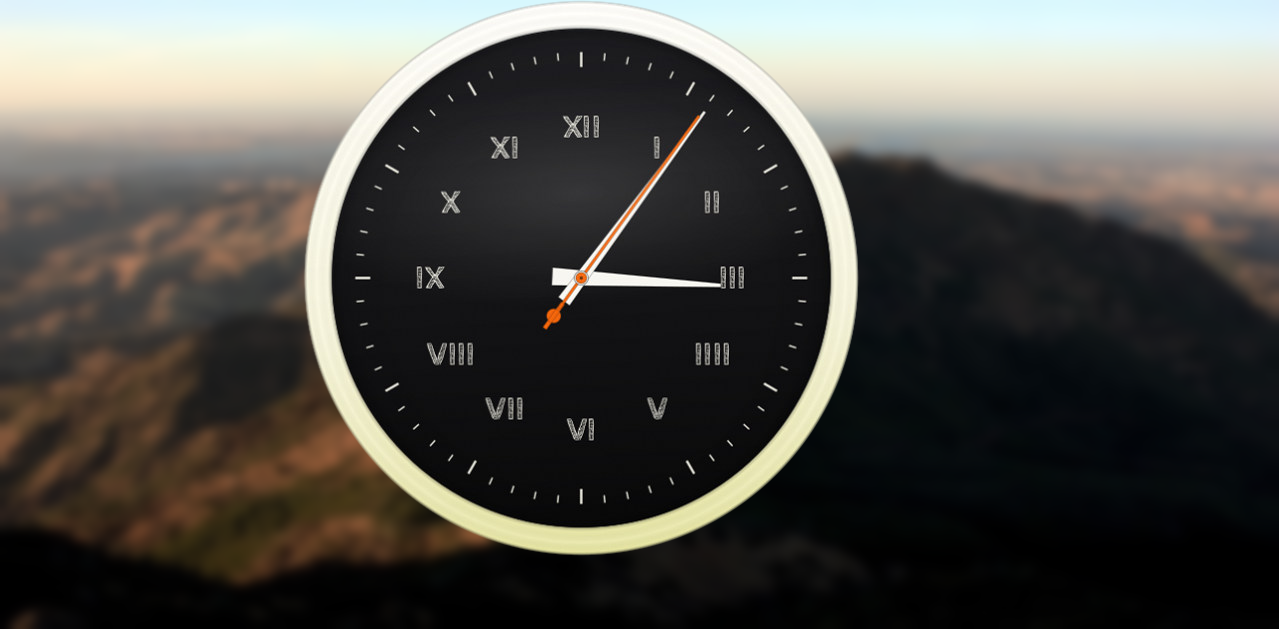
3:06:06
